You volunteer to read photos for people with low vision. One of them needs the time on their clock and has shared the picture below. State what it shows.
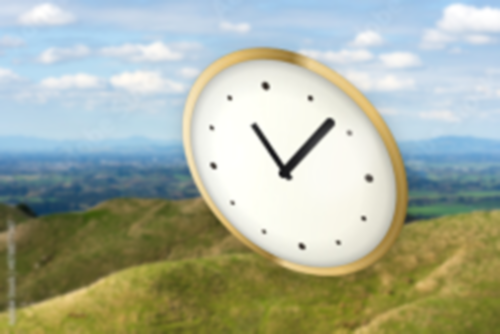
11:08
